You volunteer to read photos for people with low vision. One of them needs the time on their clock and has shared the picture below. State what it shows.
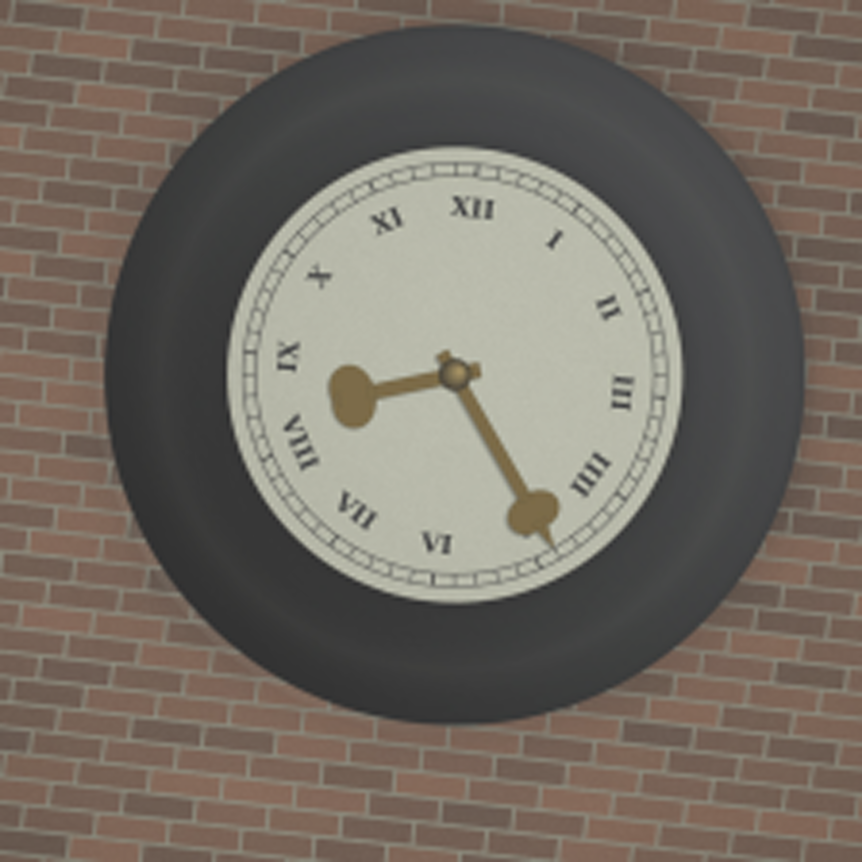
8:24
